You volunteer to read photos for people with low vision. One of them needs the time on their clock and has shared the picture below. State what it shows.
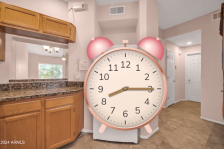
8:15
